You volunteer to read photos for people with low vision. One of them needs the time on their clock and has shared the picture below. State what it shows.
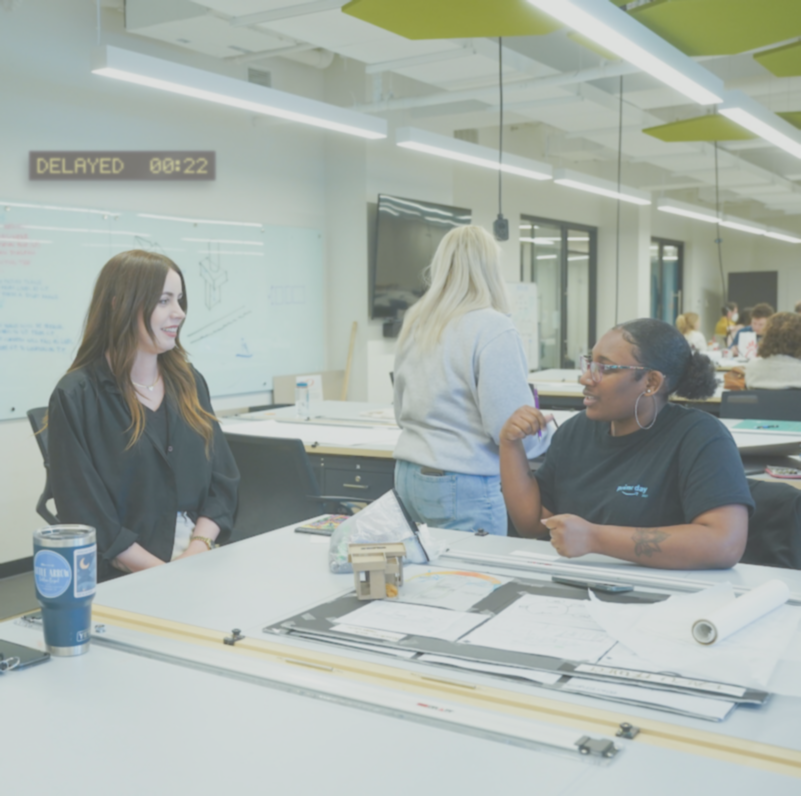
0:22
